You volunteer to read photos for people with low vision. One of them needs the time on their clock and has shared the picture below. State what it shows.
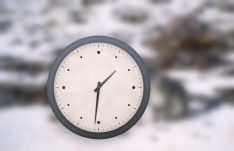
1:31
